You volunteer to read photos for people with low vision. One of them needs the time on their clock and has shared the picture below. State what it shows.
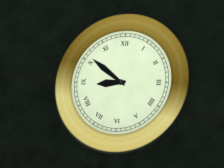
8:51
